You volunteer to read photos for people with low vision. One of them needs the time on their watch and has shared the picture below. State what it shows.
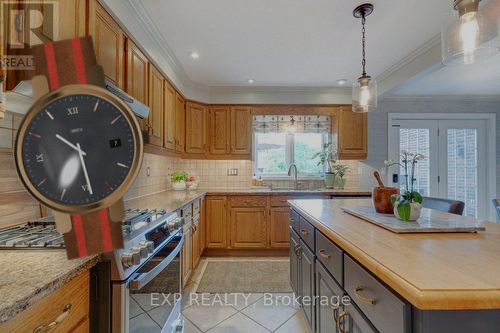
10:29
